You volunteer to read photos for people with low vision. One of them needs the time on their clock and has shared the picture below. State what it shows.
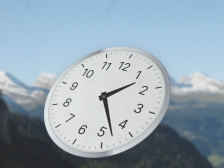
1:23
